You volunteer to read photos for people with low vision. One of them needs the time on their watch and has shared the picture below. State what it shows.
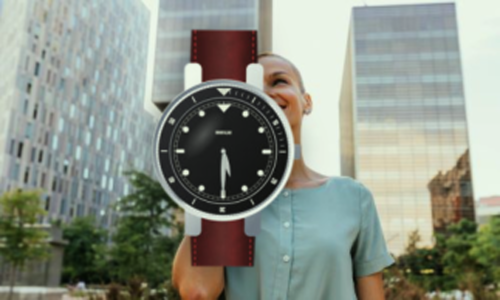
5:30
